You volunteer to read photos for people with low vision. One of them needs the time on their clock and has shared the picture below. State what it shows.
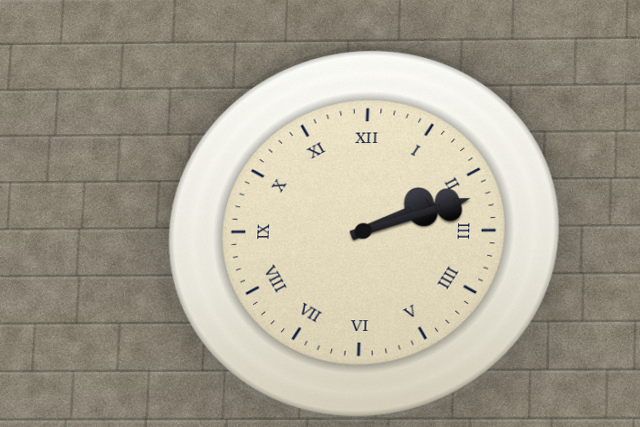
2:12
